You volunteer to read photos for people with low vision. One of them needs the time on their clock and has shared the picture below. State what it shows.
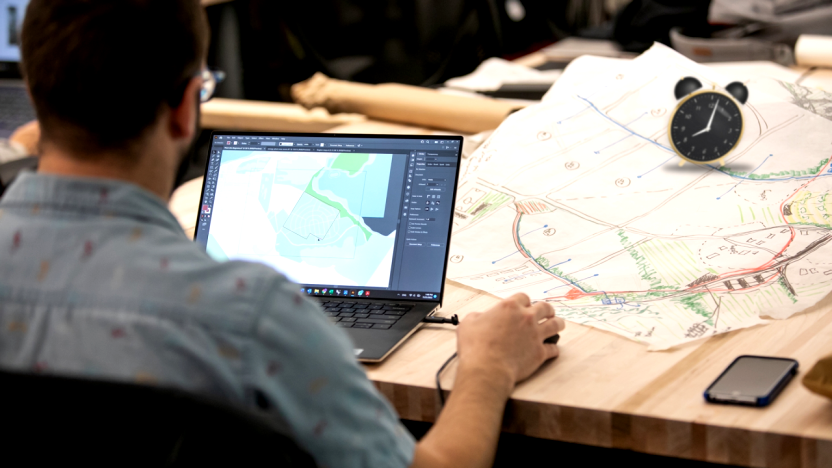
8:02
